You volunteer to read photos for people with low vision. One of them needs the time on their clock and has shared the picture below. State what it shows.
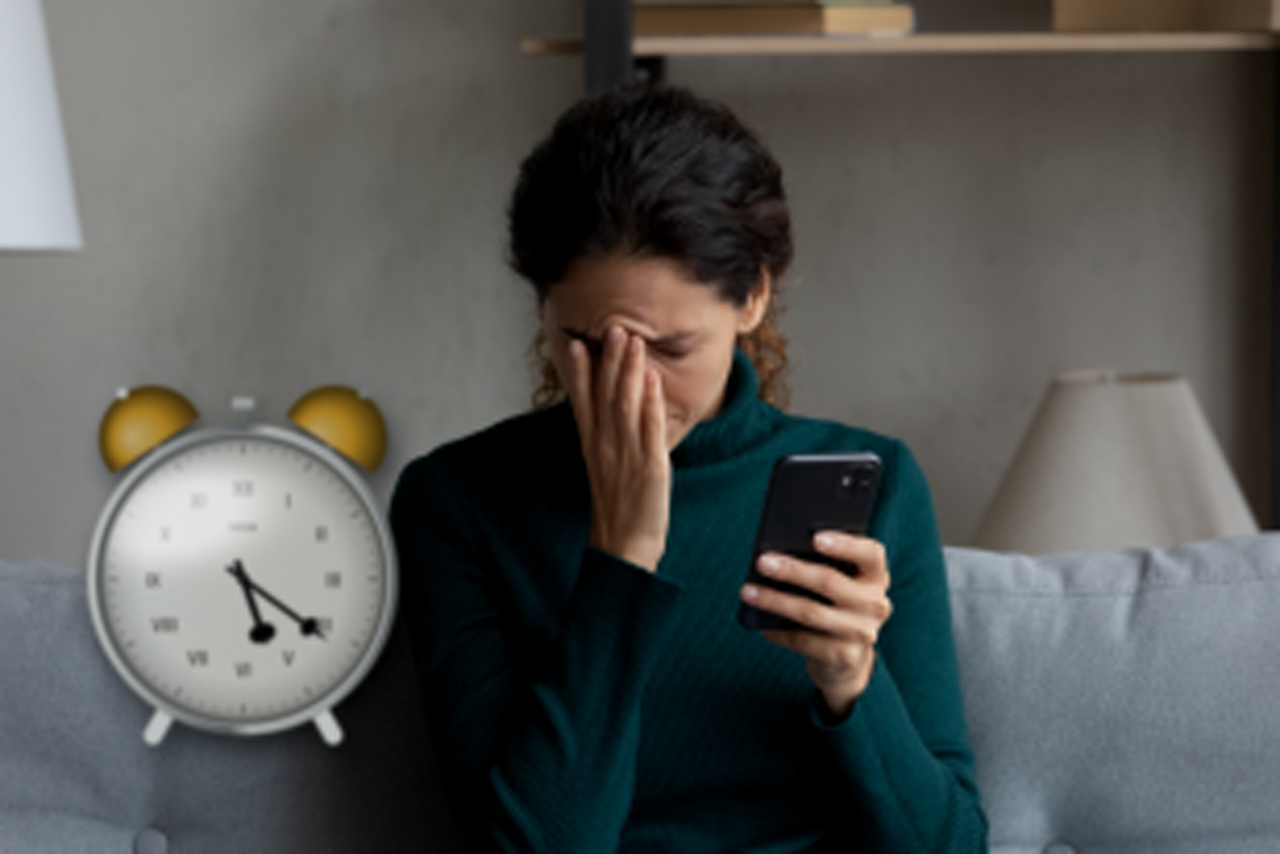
5:21
